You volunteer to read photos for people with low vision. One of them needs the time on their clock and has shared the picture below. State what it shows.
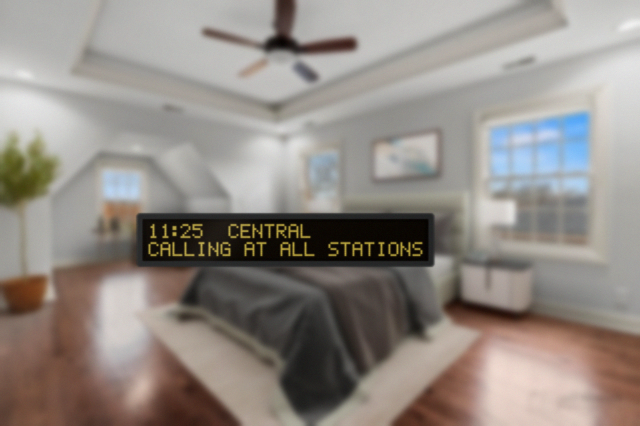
11:25
